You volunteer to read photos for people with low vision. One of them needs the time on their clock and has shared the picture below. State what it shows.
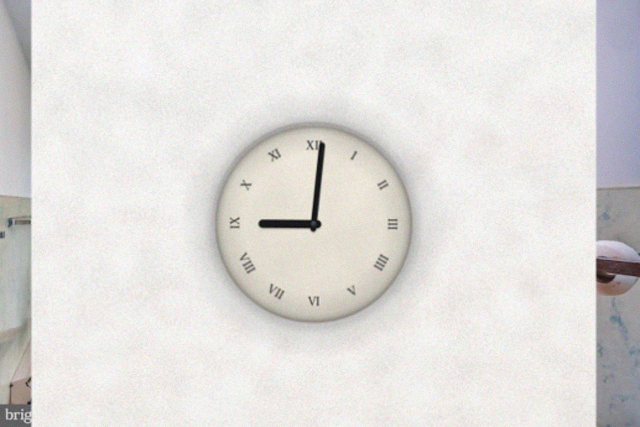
9:01
